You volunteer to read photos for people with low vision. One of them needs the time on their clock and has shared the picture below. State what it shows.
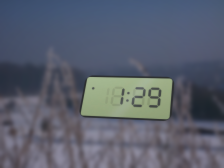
1:29
